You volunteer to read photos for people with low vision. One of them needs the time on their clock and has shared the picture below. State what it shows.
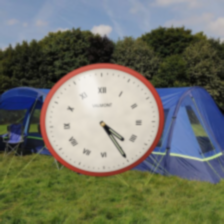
4:25
